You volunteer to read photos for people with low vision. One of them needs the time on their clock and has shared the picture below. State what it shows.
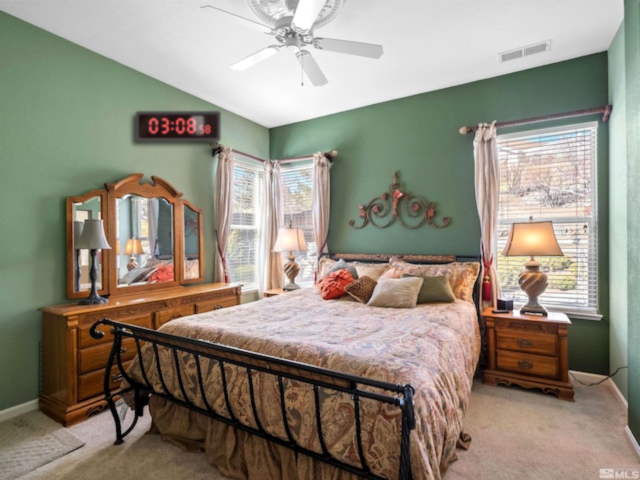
3:08
